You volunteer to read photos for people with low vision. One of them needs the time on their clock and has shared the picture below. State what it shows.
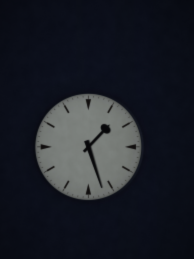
1:27
